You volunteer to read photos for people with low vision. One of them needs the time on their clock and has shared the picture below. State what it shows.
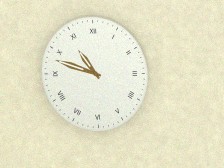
10:48
